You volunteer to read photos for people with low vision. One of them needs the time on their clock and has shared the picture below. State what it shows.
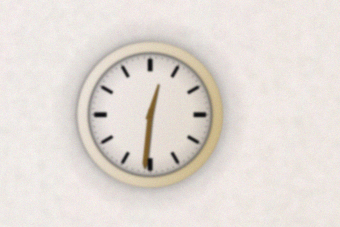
12:31
